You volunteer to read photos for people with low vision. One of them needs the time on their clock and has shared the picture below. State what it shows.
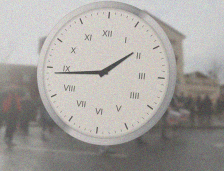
1:44
